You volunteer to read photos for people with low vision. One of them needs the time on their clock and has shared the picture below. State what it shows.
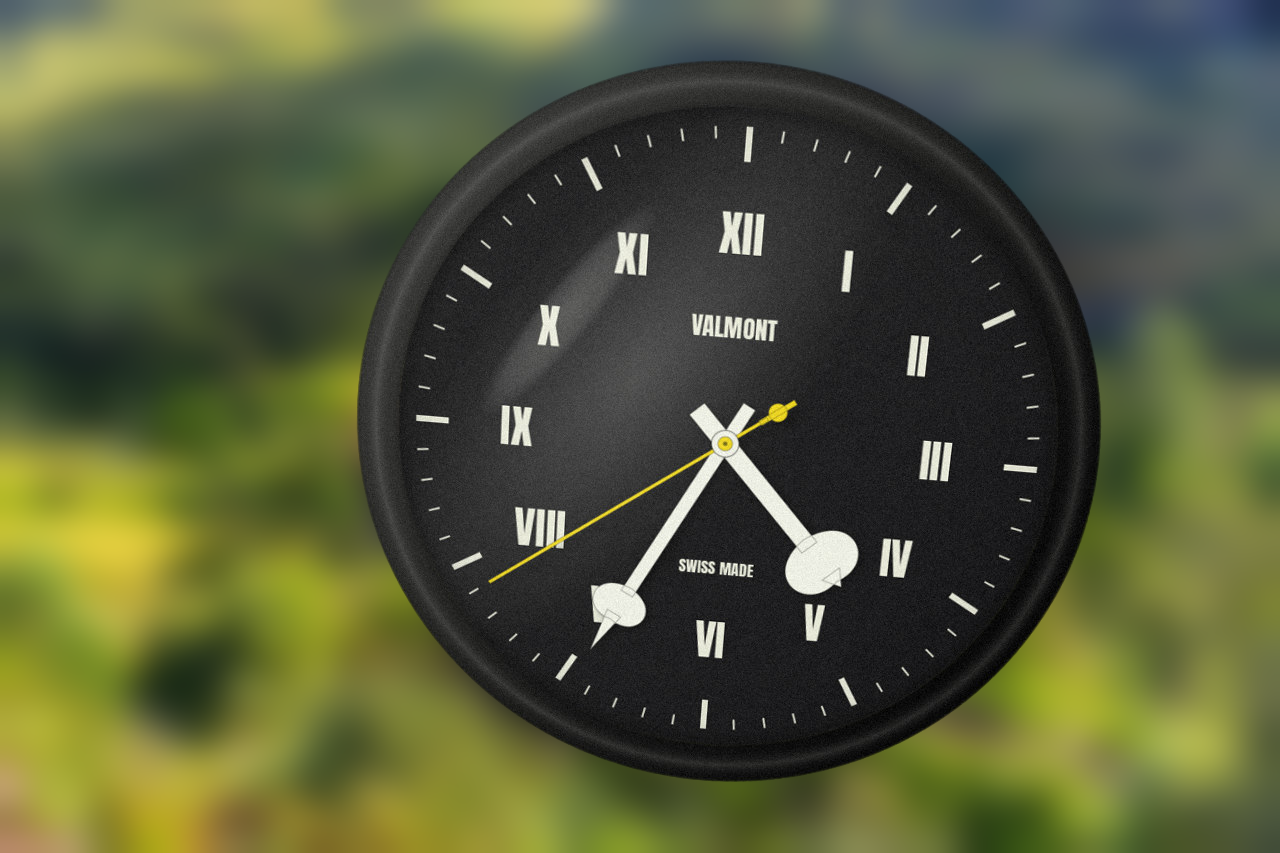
4:34:39
